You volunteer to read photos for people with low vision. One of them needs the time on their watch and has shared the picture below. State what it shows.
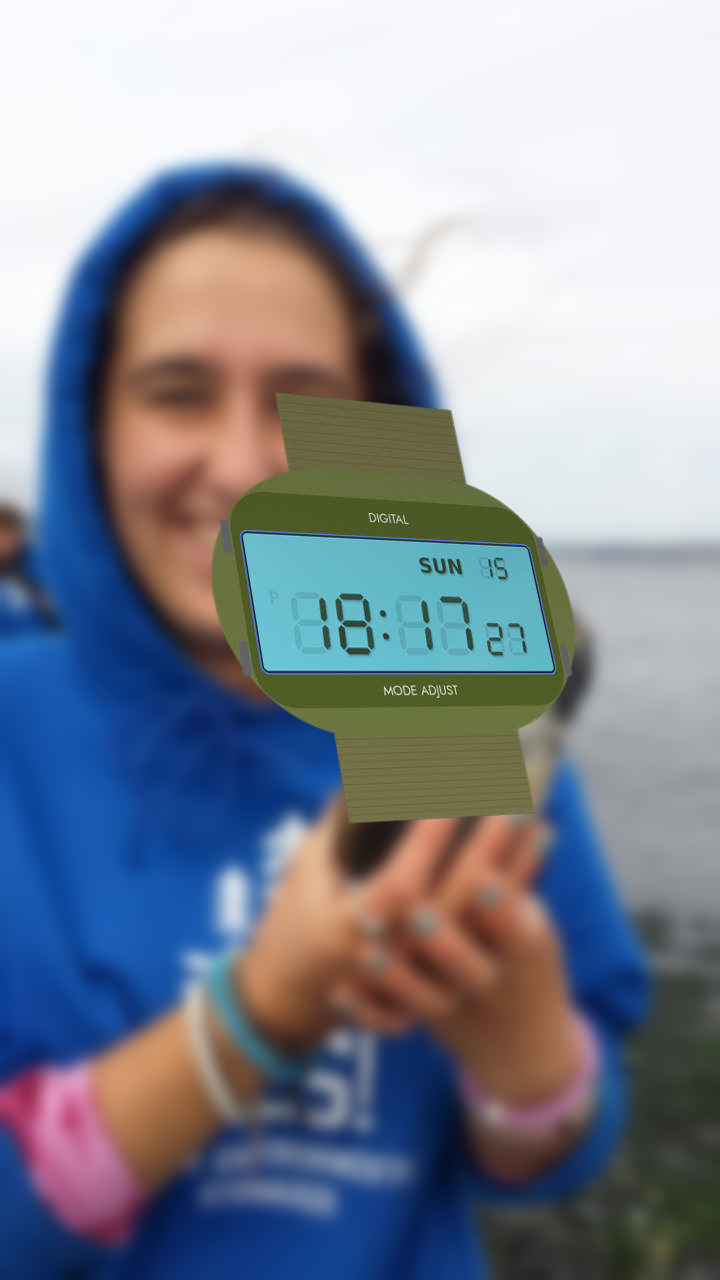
18:17:27
